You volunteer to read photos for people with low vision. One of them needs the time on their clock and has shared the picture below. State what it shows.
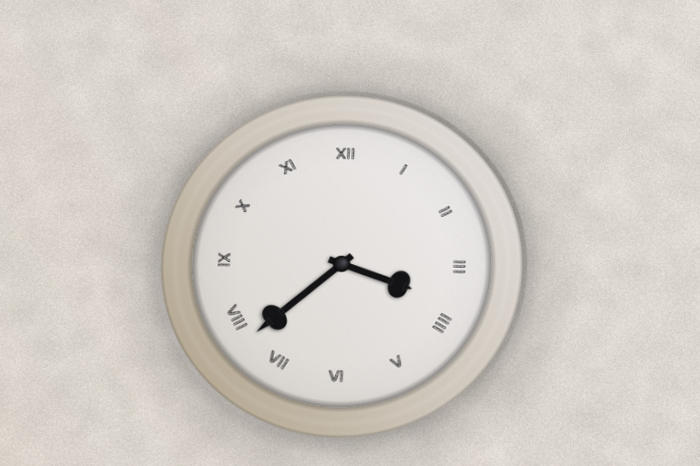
3:38
